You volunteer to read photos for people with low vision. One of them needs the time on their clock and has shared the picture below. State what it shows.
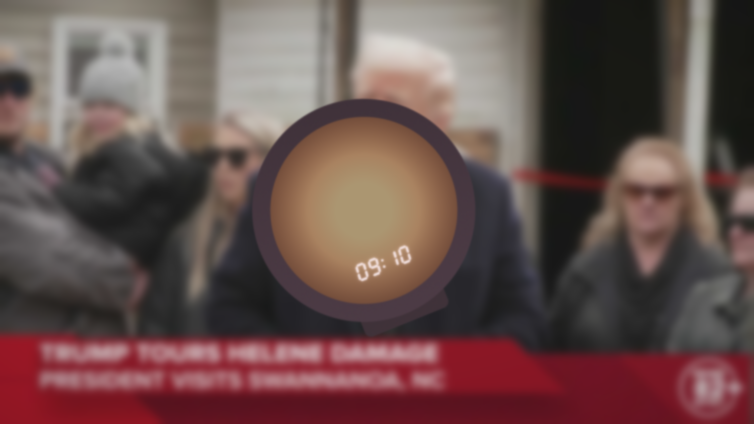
9:10
